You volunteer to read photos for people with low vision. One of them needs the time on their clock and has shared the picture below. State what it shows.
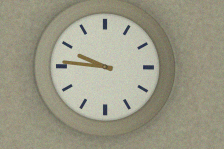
9:46
